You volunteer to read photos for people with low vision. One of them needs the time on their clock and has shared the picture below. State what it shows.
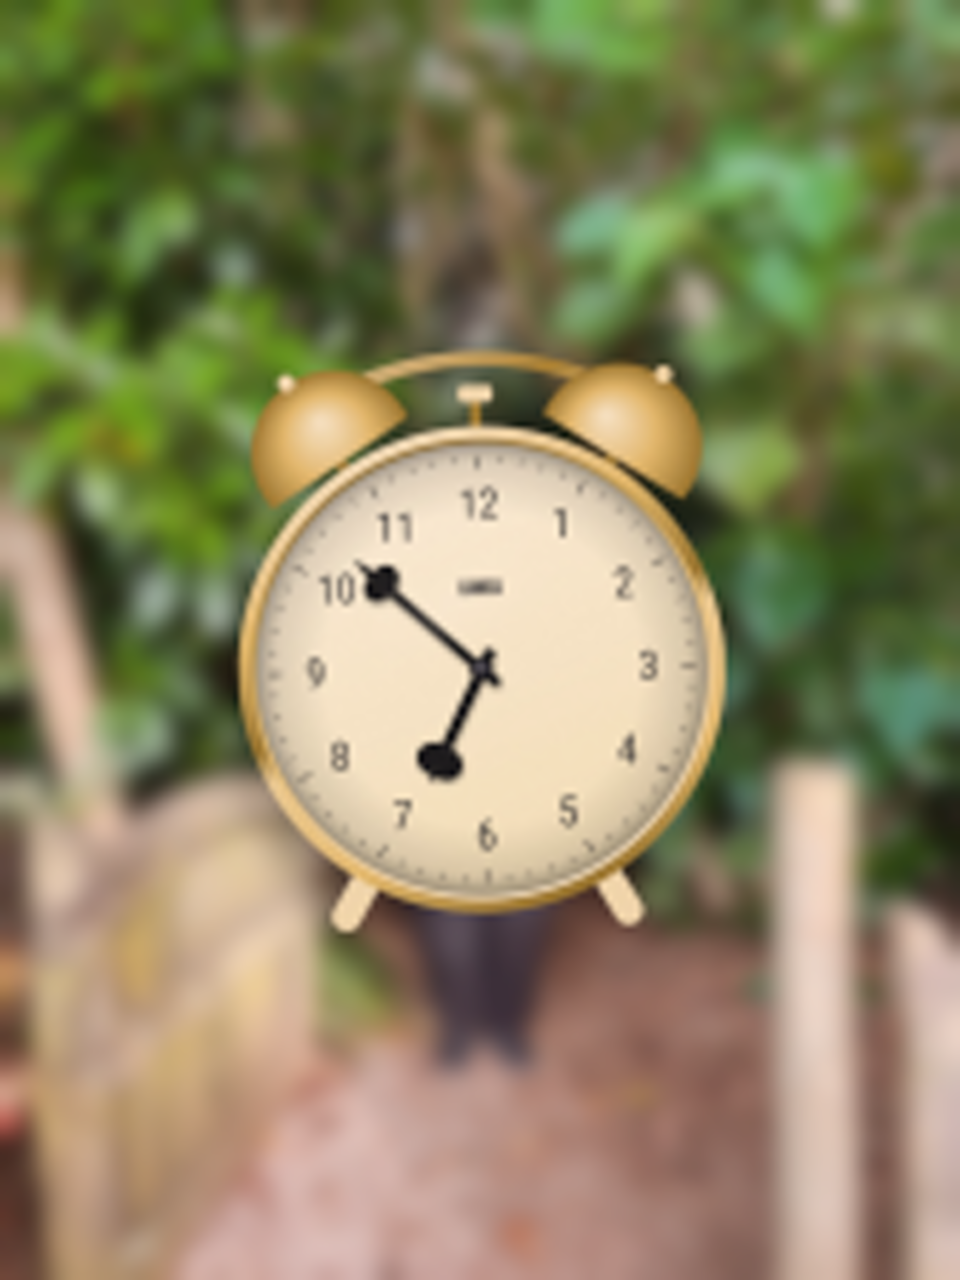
6:52
